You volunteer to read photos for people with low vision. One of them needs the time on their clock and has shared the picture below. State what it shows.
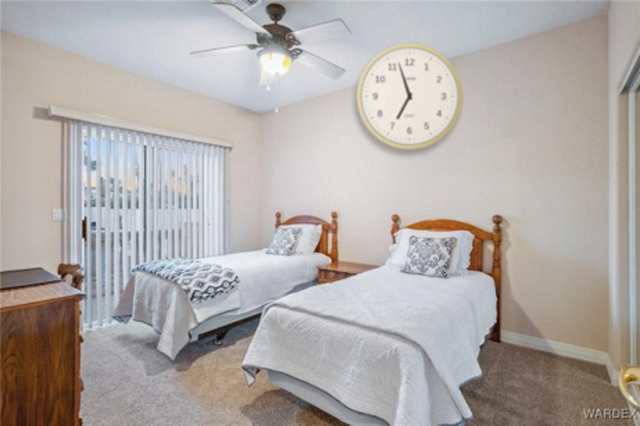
6:57
